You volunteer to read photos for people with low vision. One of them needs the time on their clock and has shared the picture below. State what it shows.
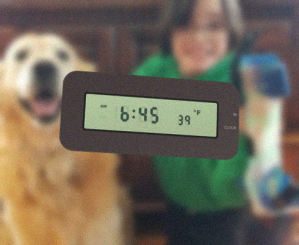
6:45
